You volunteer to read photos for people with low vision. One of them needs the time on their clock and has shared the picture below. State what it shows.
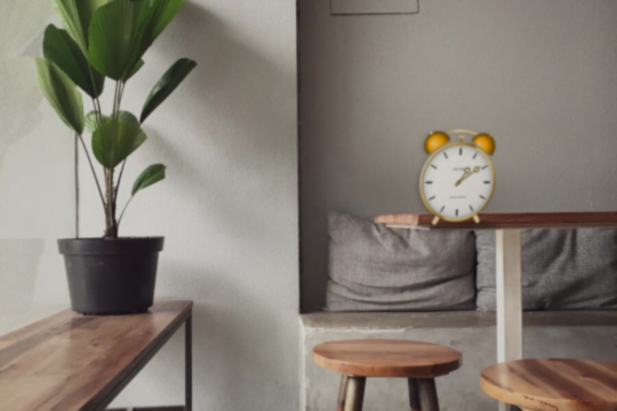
1:09
